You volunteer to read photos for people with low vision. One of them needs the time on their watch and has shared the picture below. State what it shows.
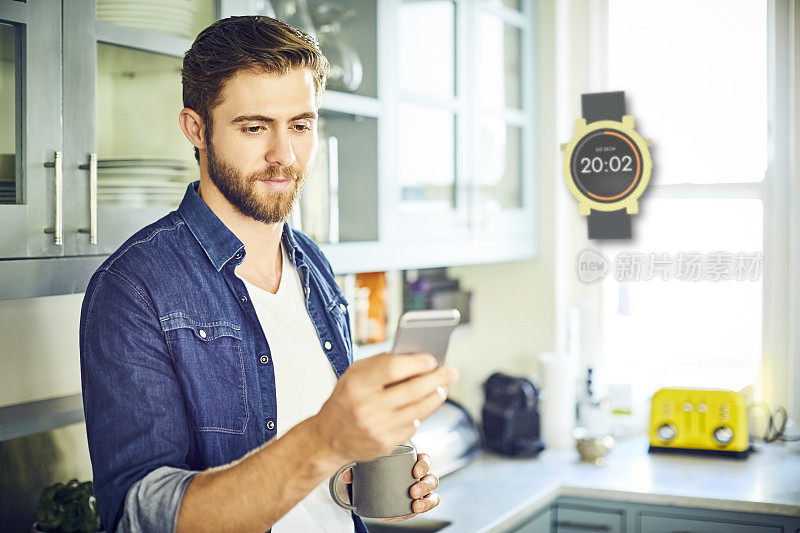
20:02
